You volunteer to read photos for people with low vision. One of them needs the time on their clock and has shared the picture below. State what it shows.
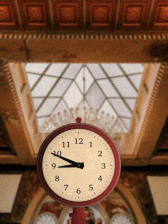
8:49
